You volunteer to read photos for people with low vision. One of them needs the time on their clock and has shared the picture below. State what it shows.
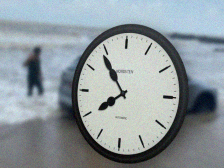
7:54
